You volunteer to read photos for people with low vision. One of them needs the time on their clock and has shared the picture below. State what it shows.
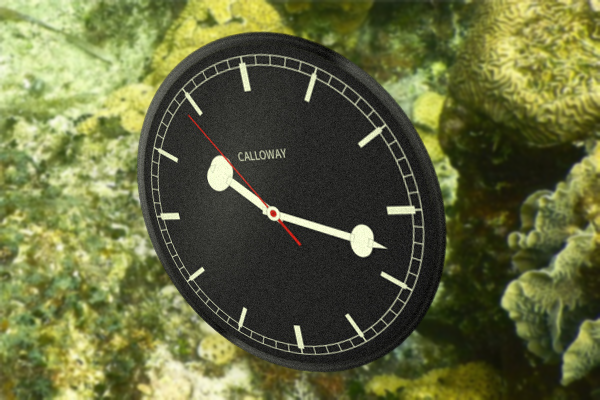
10:17:54
